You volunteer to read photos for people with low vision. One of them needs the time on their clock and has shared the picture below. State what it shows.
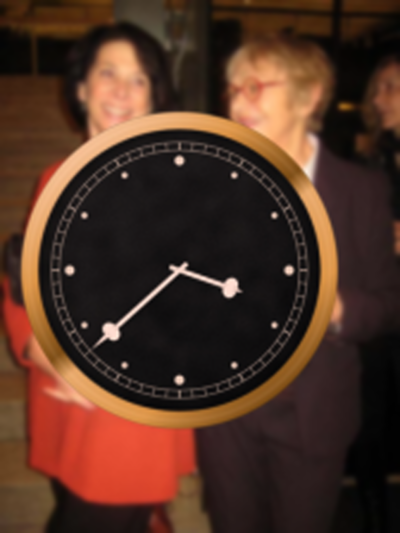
3:38
